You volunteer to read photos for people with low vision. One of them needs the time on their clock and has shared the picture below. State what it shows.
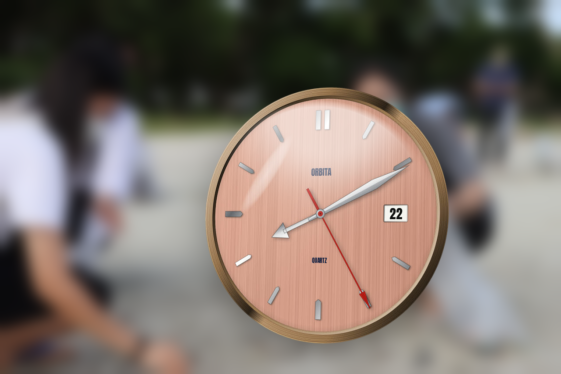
8:10:25
